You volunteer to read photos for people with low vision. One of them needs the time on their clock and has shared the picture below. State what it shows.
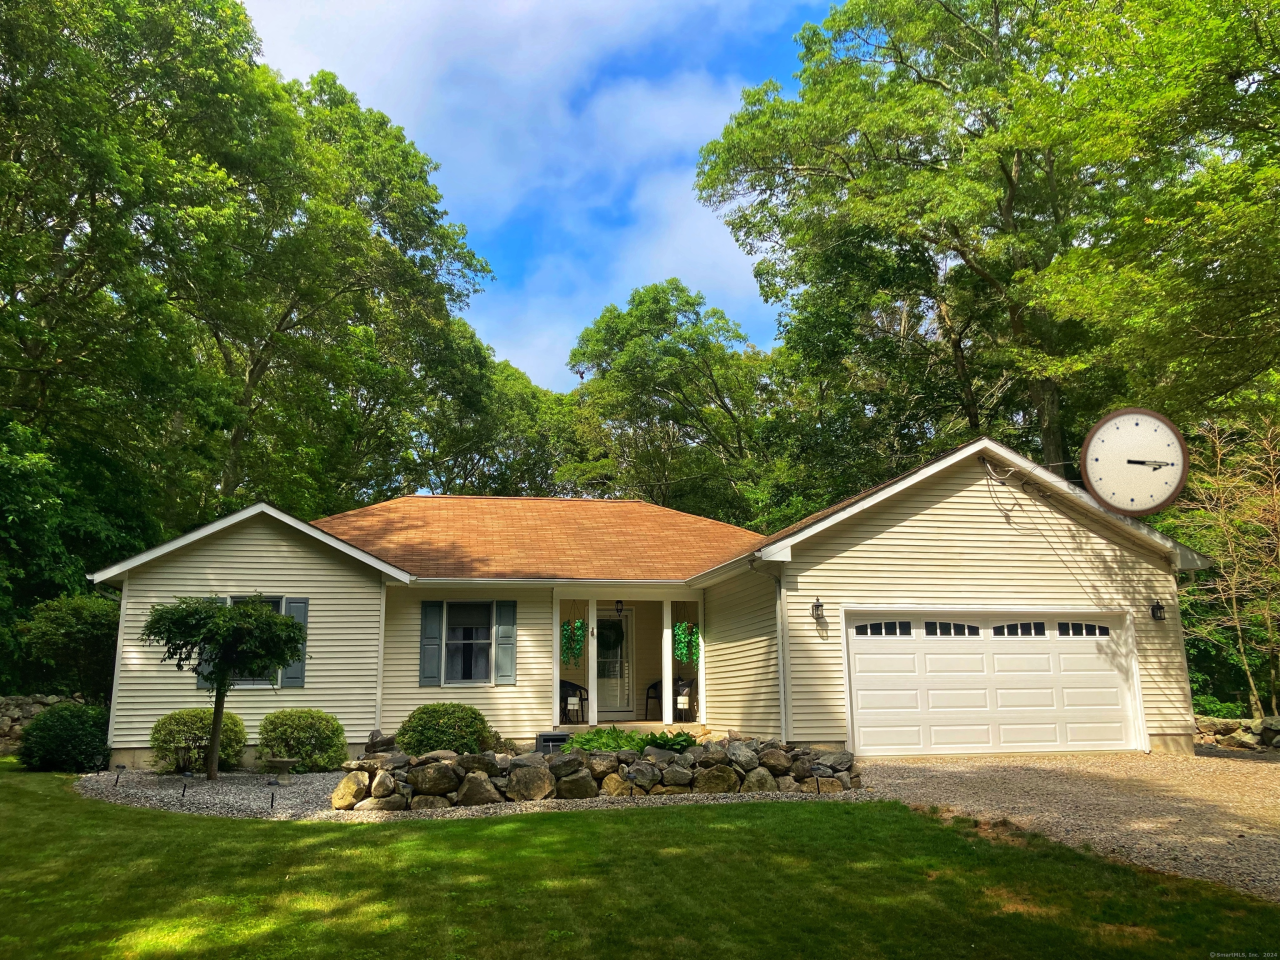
3:15
